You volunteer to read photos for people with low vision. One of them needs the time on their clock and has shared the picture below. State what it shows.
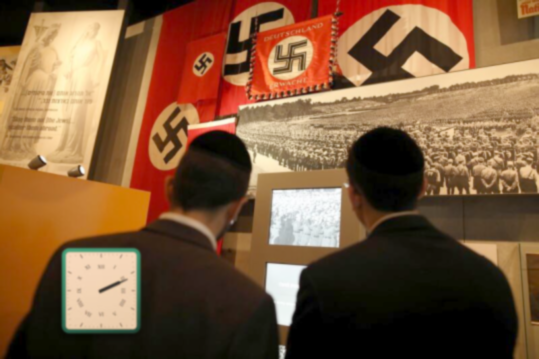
2:11
